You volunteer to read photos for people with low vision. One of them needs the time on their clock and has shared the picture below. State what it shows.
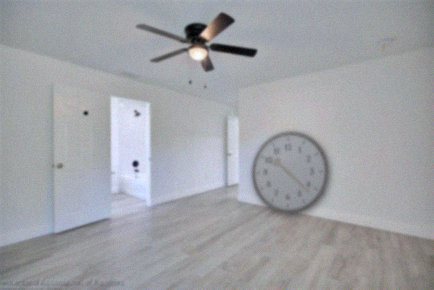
10:22
